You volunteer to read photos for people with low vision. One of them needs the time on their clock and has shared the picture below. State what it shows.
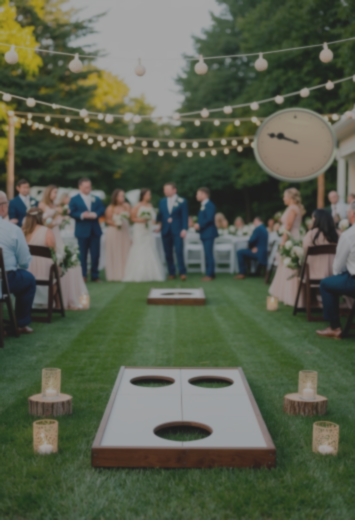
9:48
